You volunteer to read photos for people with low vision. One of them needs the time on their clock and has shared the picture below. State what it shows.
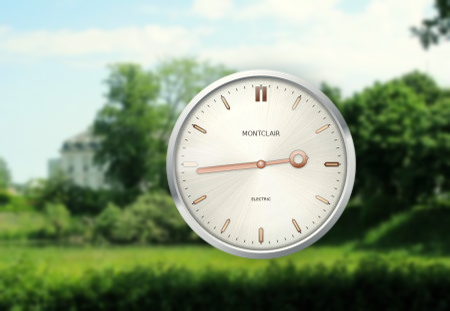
2:44
